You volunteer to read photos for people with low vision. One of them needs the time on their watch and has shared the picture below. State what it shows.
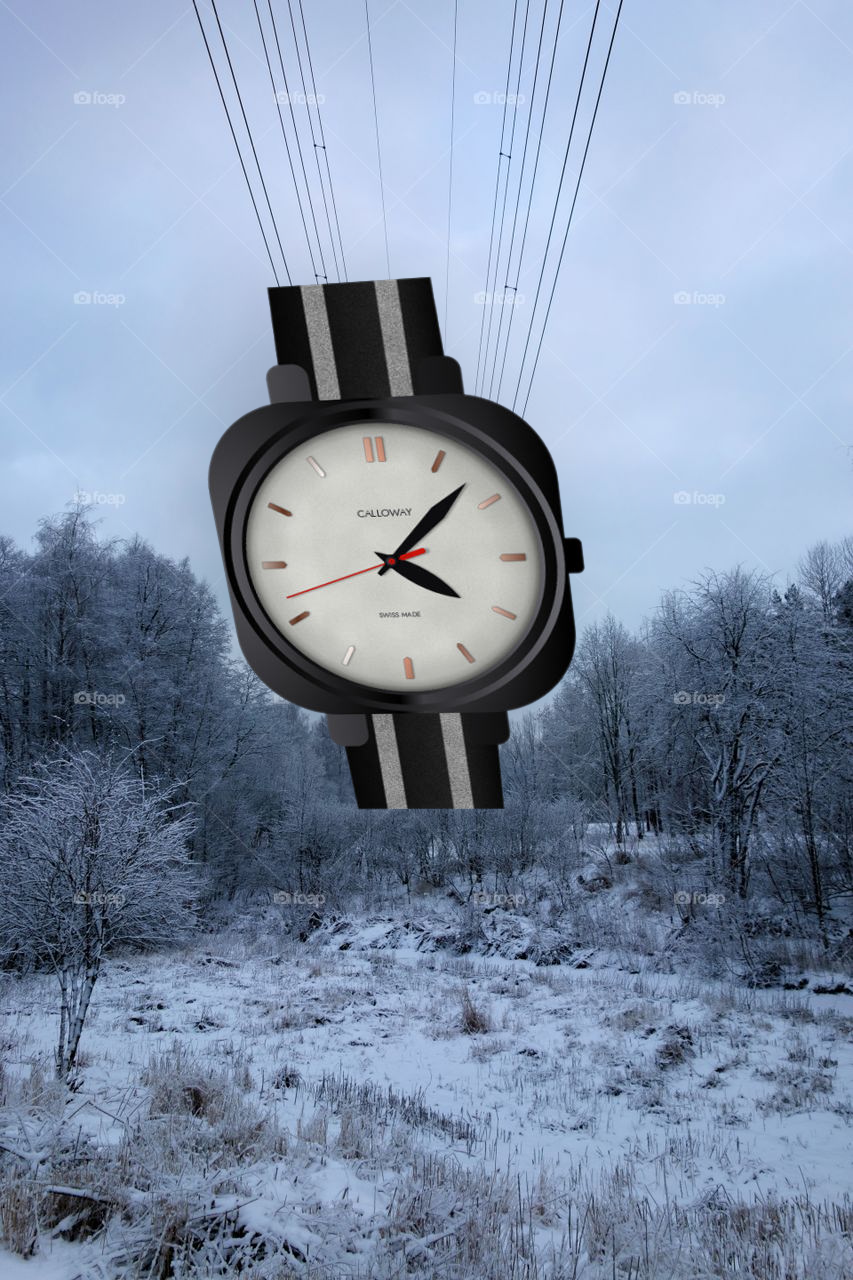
4:07:42
